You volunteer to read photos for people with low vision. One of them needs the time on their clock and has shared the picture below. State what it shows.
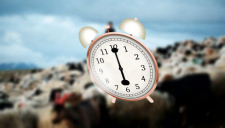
6:00
